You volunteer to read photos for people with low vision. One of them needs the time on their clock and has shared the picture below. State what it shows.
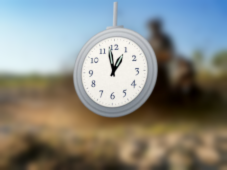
12:58
